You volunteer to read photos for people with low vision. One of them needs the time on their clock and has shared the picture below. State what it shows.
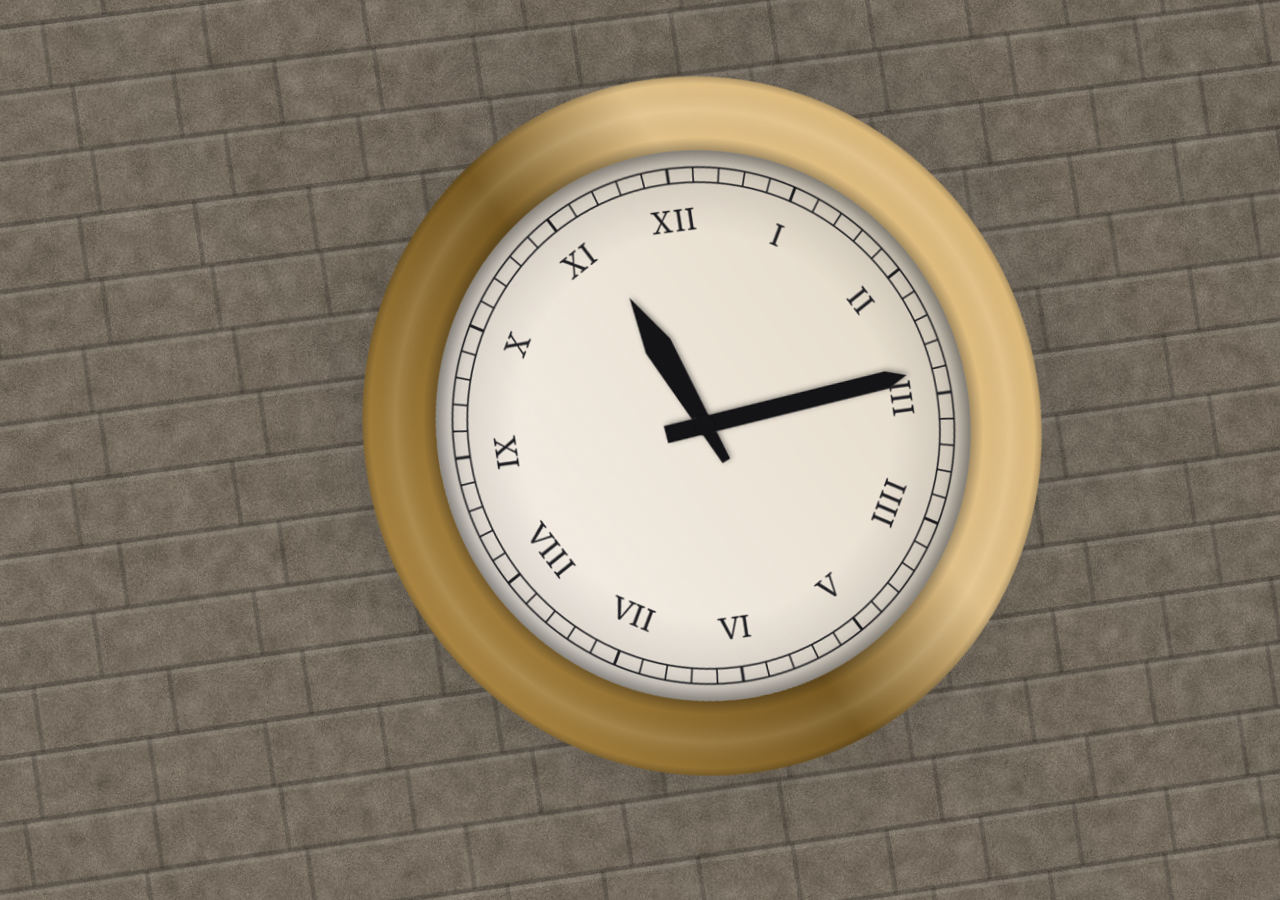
11:14
